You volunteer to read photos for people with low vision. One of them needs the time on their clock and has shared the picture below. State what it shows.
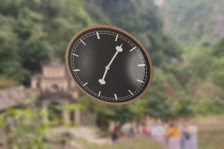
7:07
